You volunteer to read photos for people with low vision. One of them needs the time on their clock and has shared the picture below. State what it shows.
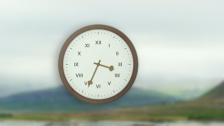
3:34
